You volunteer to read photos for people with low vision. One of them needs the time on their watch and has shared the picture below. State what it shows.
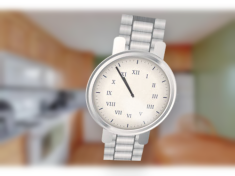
10:54
